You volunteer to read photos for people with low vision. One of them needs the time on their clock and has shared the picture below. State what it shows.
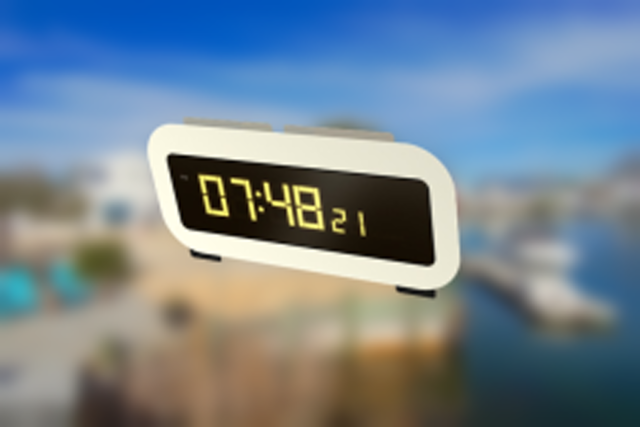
7:48:21
